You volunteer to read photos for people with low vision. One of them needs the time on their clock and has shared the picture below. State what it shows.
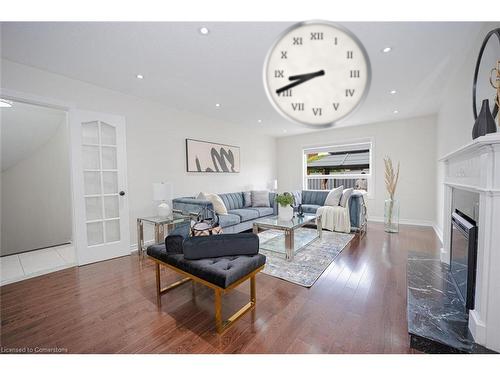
8:41
